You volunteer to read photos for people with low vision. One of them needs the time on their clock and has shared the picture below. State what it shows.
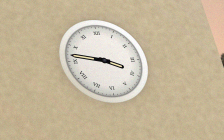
3:47
